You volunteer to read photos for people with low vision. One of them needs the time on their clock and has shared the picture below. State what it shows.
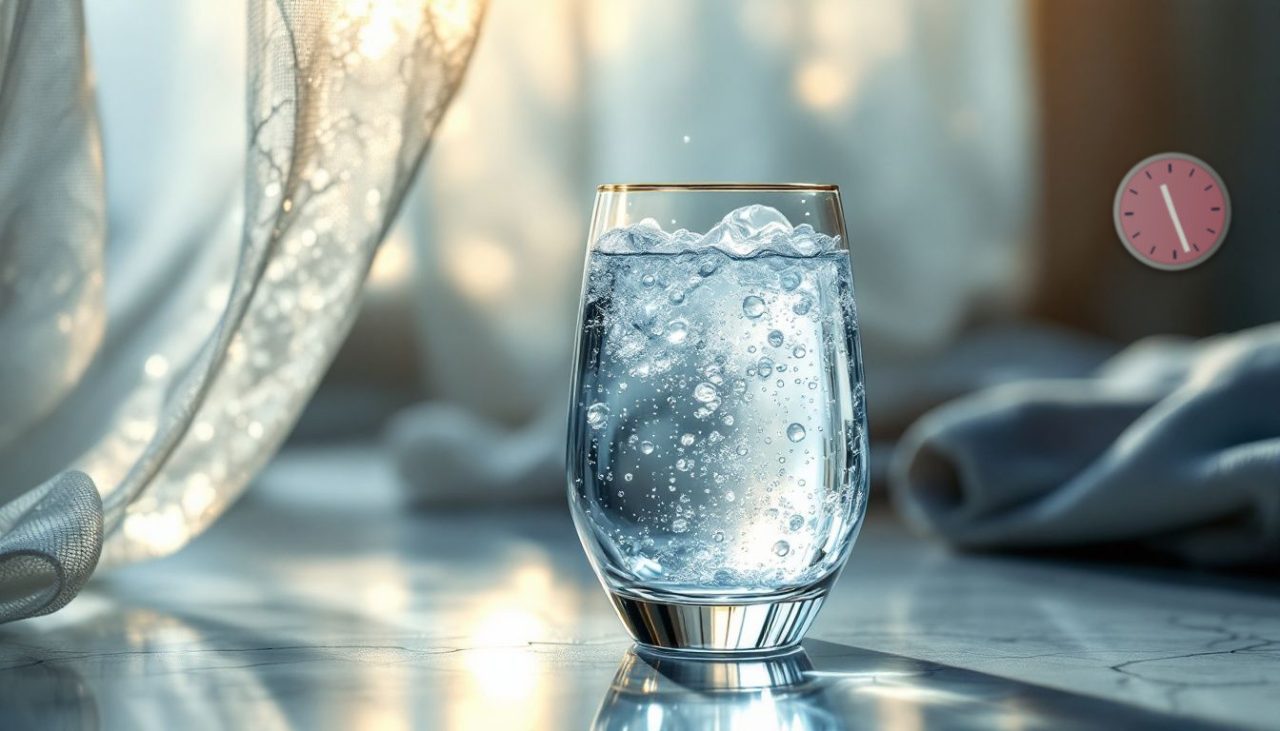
11:27
